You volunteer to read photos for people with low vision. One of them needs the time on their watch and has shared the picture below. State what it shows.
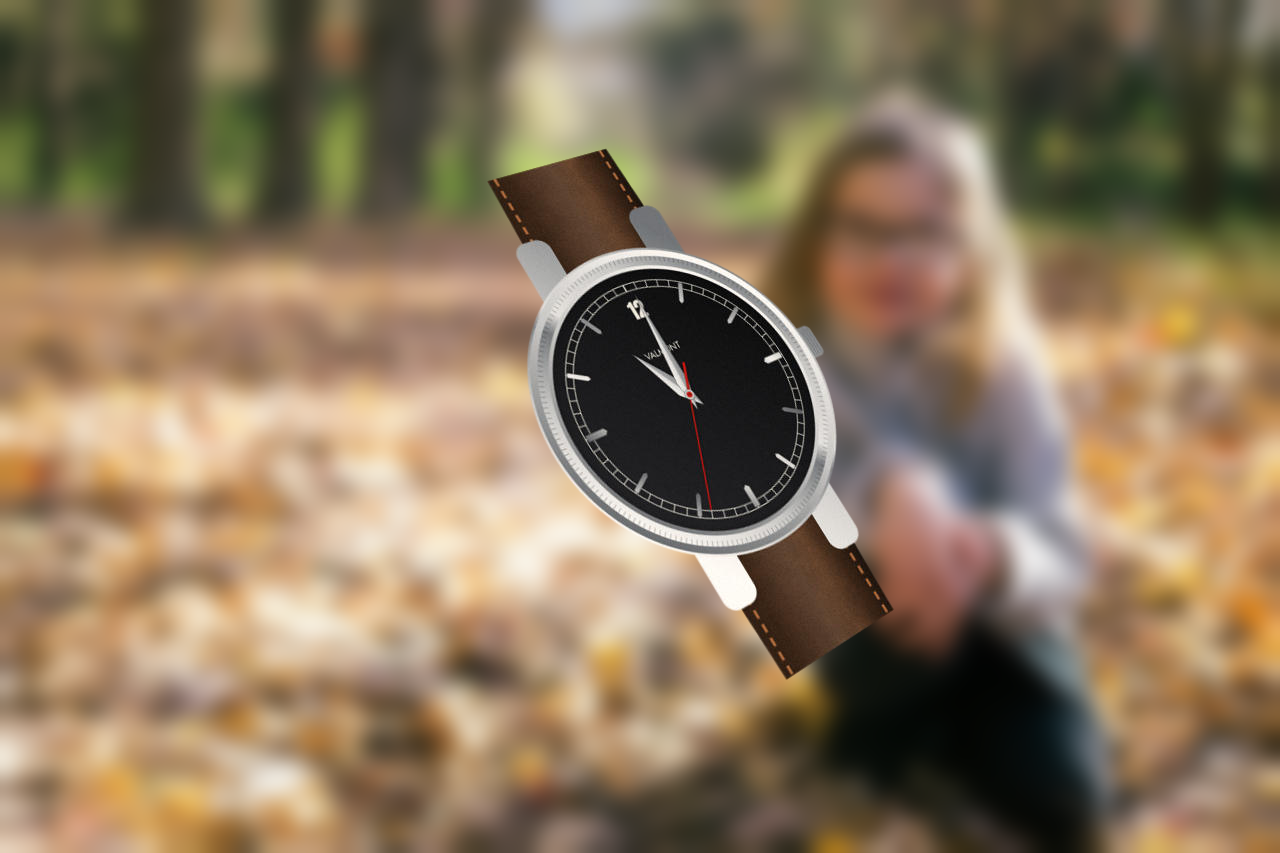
11:00:34
